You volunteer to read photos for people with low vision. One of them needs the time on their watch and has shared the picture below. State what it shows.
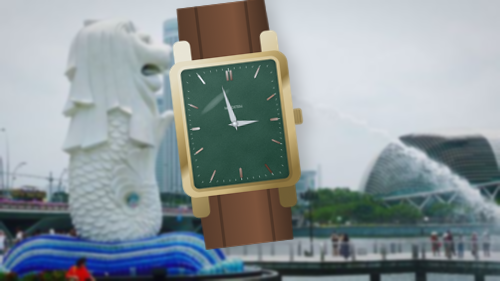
2:58
